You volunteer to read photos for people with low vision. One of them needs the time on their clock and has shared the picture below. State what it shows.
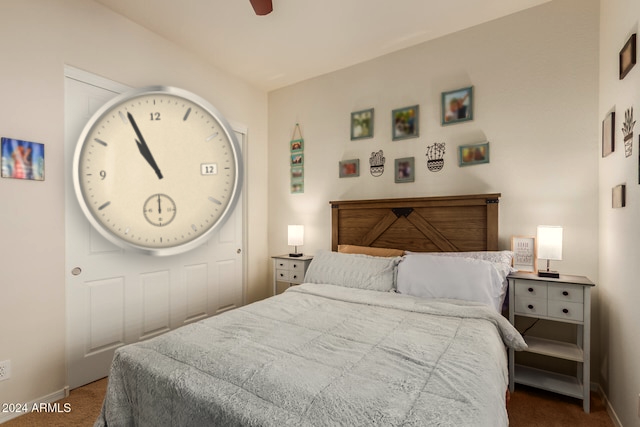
10:56
